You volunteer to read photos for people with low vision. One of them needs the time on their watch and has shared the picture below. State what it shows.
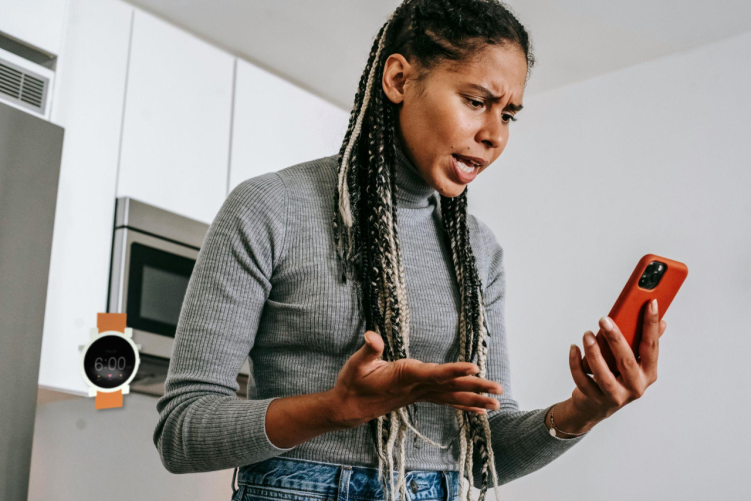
6:00
